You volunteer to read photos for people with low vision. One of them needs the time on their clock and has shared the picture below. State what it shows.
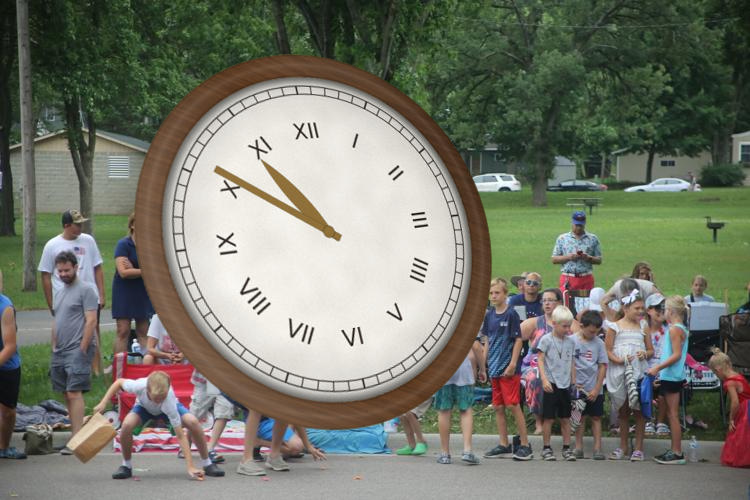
10:51
